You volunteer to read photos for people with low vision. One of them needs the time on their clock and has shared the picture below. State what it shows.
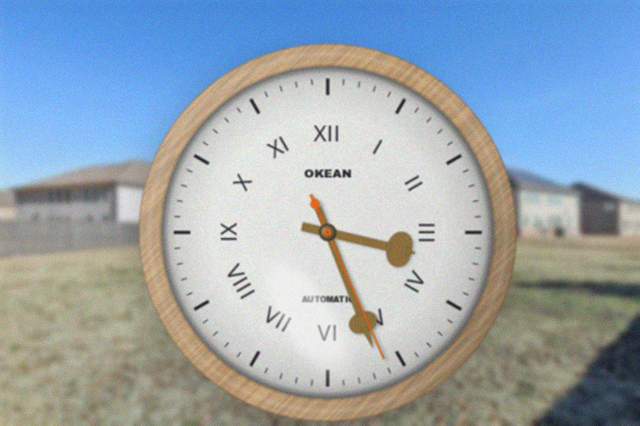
3:26:26
